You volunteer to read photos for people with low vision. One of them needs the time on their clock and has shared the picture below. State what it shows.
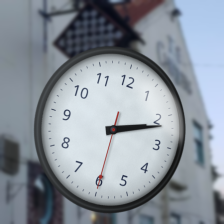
2:11:30
